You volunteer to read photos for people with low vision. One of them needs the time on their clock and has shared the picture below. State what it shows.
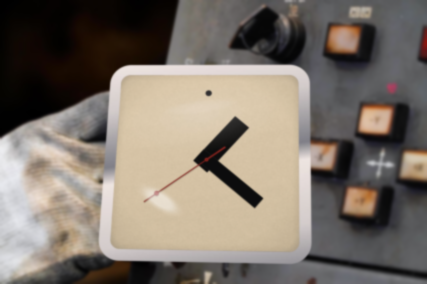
1:21:39
